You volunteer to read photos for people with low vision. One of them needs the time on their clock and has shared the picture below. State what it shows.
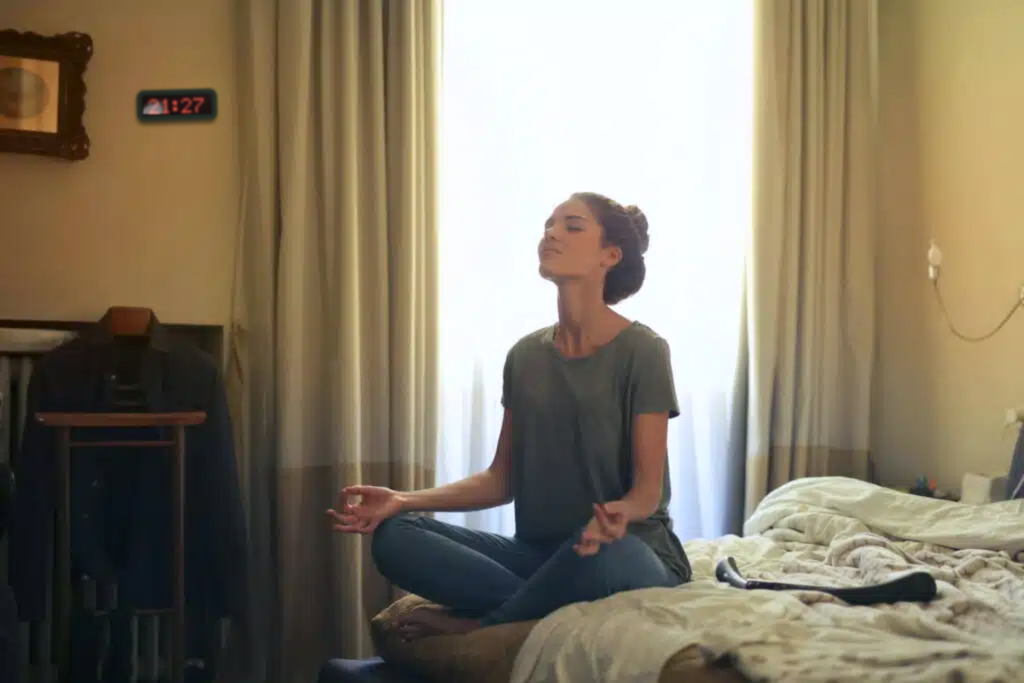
21:27
